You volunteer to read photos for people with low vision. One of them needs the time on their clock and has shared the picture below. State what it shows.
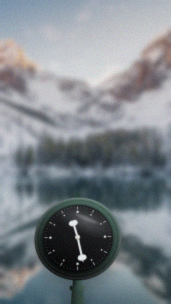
11:28
